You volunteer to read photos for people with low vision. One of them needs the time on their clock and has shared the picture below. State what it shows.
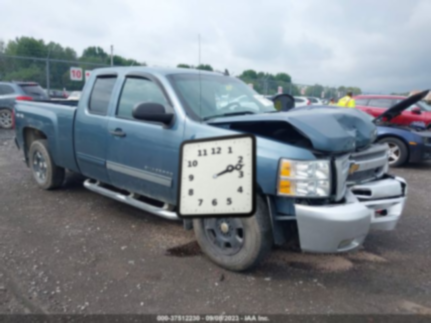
2:12
